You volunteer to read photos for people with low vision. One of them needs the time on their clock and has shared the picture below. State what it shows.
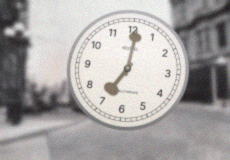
7:01
